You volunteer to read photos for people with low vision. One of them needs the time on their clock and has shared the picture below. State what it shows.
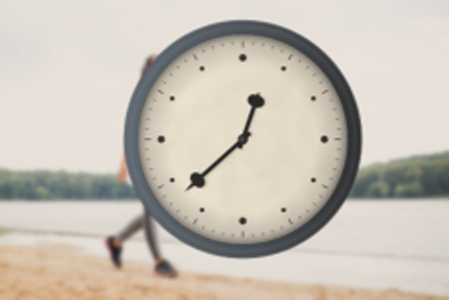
12:38
